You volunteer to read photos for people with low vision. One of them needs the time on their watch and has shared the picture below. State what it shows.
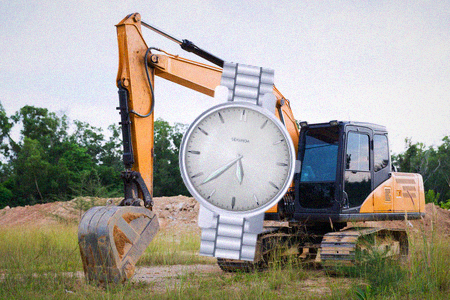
5:38
